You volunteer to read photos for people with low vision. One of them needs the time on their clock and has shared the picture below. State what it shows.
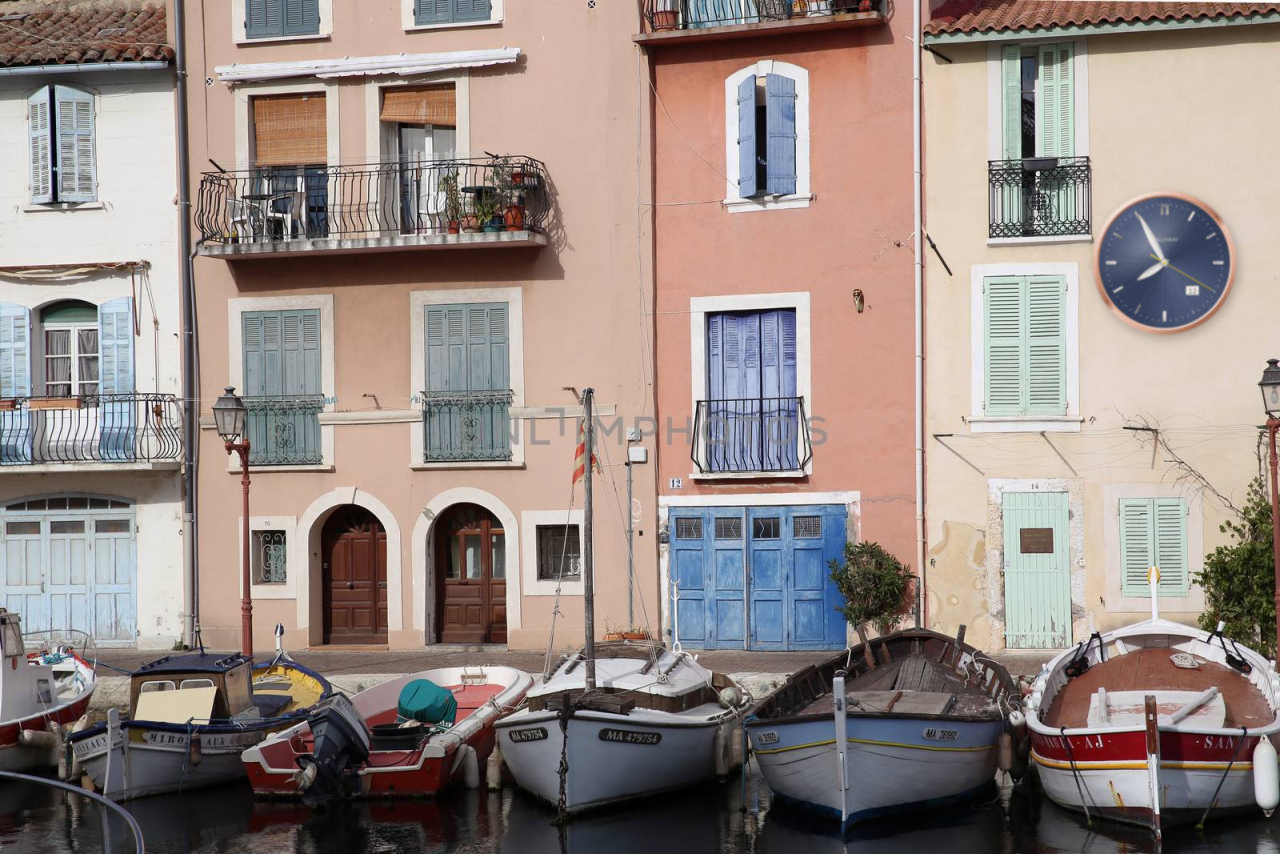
7:55:20
